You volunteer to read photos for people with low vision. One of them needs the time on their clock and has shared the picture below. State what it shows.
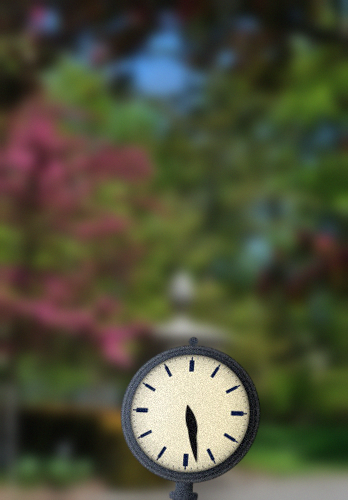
5:28
